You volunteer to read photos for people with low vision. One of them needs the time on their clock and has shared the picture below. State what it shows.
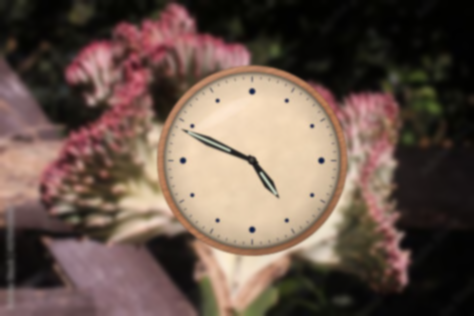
4:49
